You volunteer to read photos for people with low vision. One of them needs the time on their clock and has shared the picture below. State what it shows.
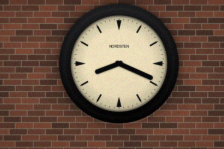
8:19
